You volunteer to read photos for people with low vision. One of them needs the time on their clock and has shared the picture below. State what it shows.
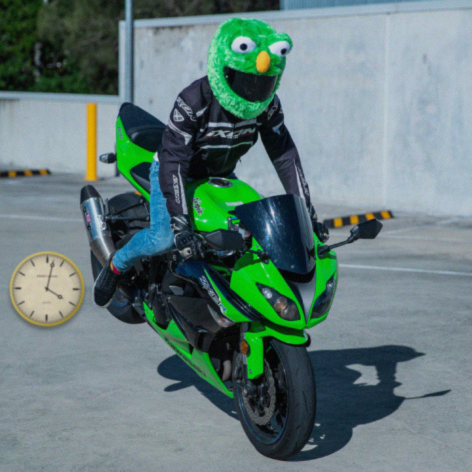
4:02
